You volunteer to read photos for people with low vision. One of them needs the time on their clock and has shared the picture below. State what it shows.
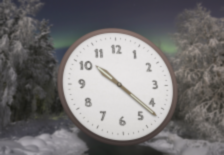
10:22
